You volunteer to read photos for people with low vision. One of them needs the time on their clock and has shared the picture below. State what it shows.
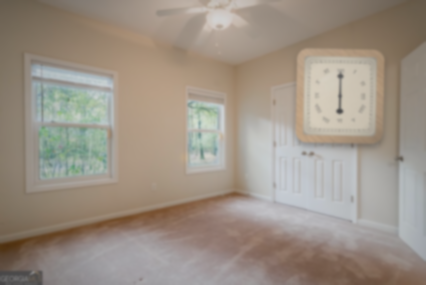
6:00
